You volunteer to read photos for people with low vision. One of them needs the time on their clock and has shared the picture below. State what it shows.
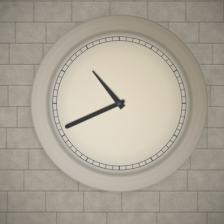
10:41
